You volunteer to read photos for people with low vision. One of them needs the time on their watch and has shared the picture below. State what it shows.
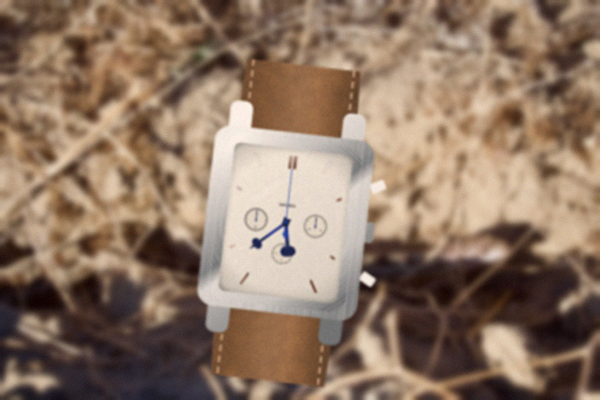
5:38
